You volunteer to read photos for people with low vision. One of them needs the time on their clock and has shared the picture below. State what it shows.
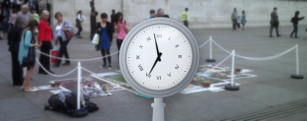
6:58
